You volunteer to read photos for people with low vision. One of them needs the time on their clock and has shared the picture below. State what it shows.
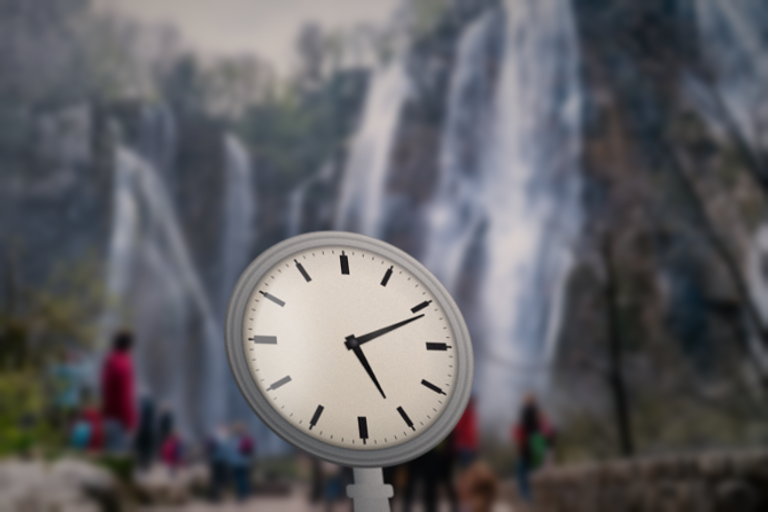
5:11
